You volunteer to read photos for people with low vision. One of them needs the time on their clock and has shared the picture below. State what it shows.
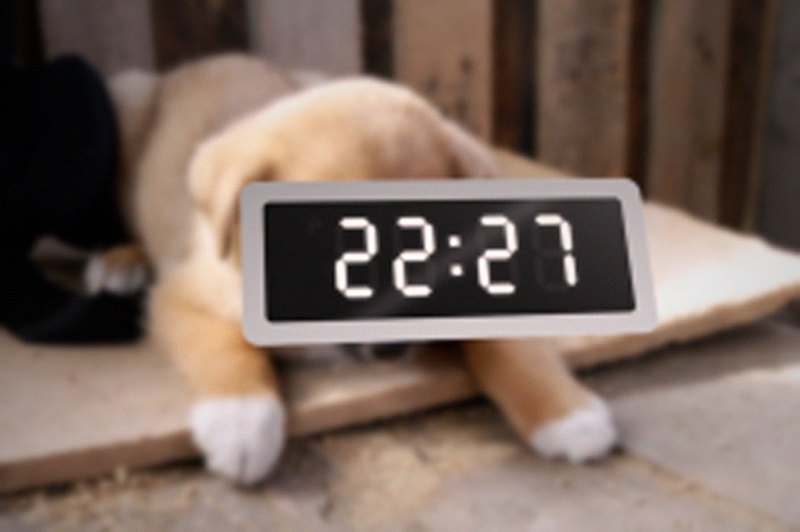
22:27
